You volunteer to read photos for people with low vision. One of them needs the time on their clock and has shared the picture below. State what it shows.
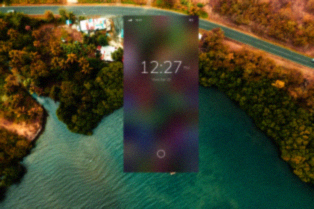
12:27
